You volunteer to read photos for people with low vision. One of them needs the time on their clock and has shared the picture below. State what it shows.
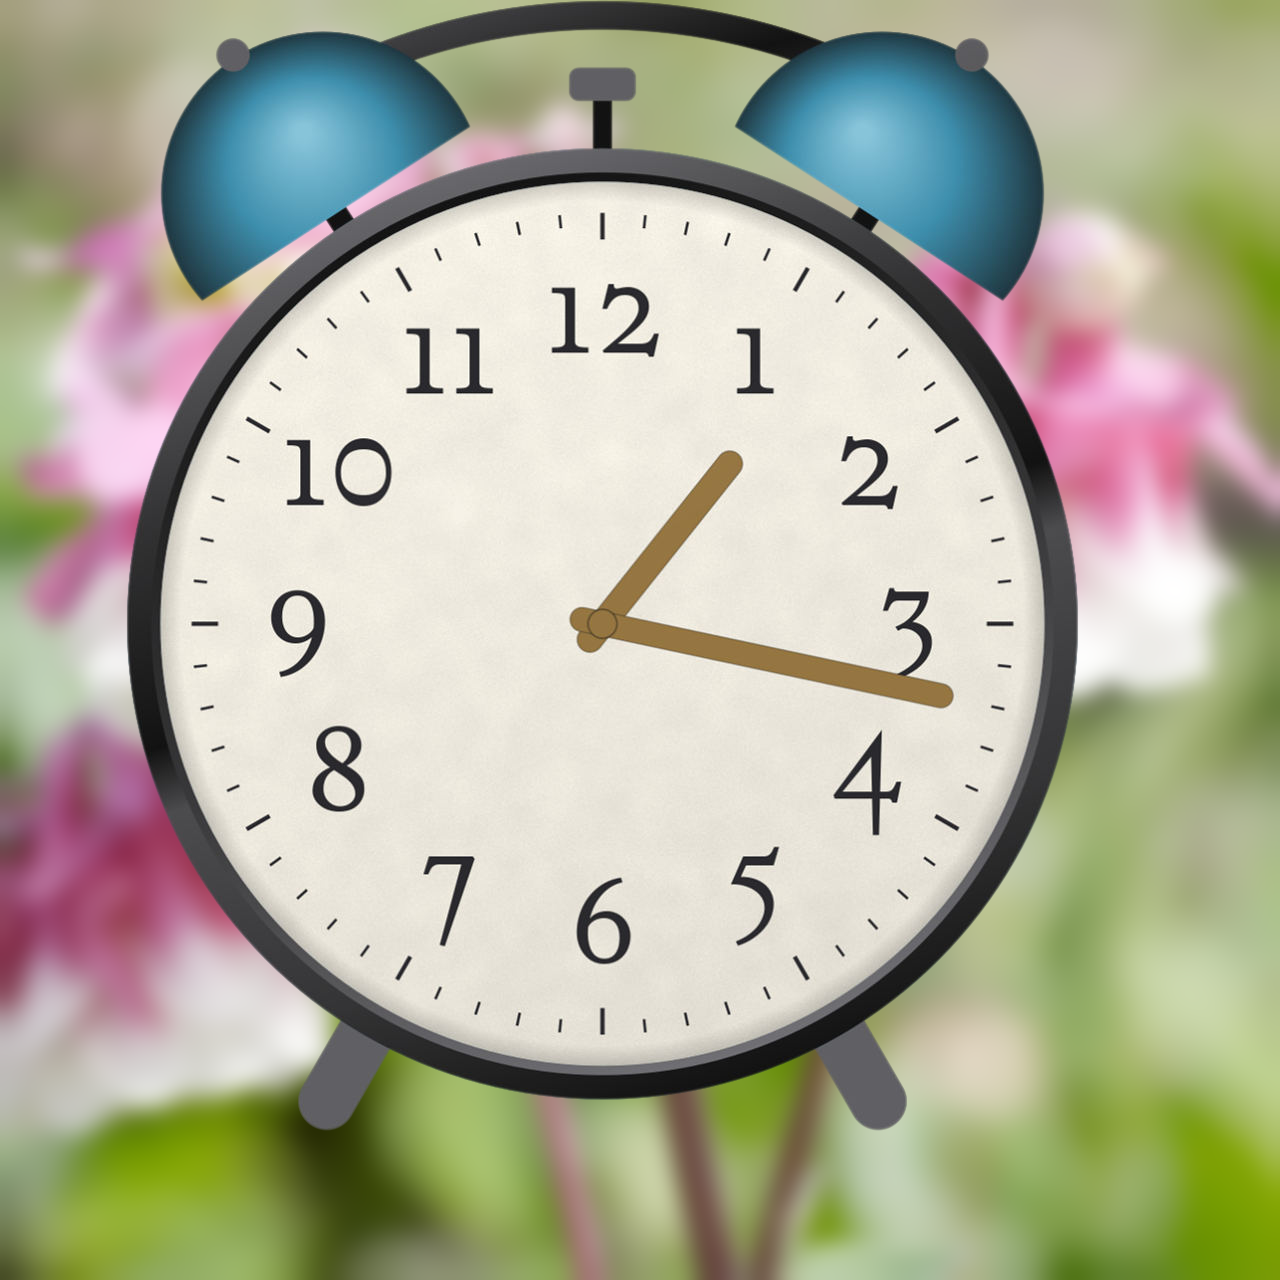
1:17
